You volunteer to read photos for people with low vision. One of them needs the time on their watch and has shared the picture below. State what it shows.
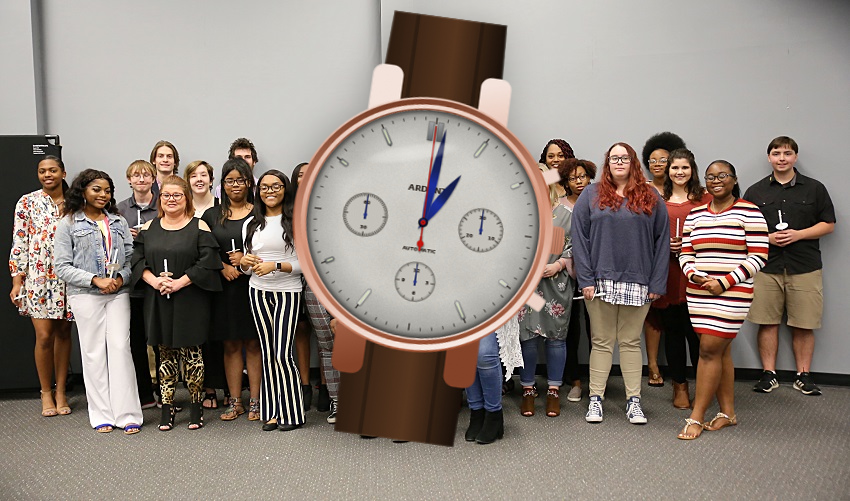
1:01
